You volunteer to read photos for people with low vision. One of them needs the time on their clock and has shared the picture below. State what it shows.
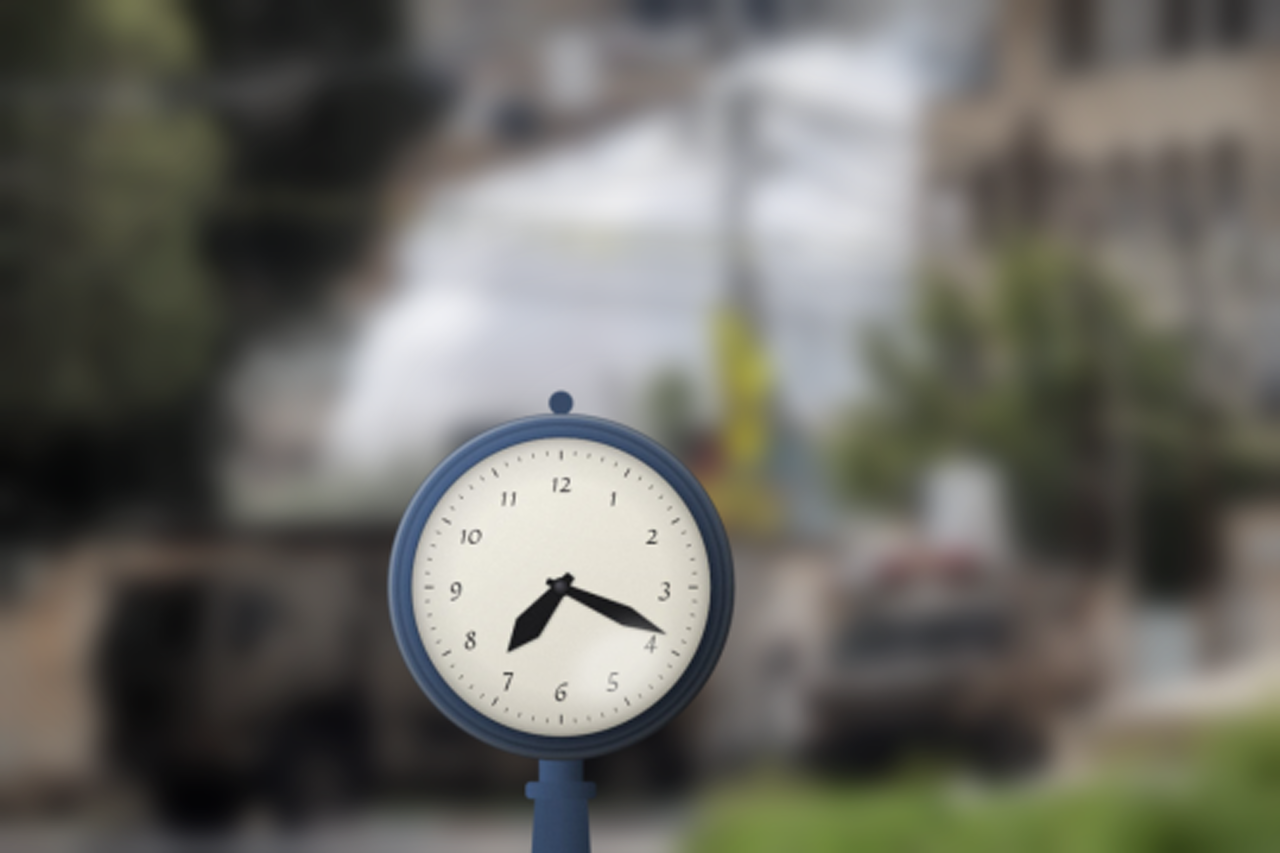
7:19
